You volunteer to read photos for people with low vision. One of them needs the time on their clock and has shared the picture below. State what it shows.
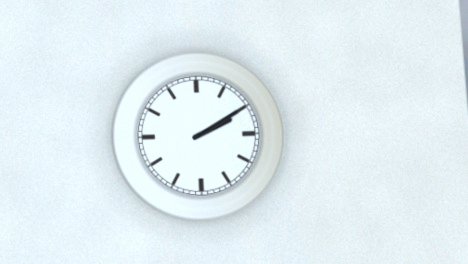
2:10
